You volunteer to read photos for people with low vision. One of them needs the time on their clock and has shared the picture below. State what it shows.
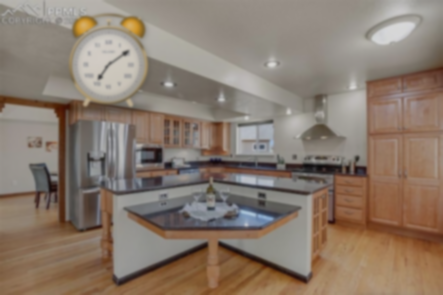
7:09
